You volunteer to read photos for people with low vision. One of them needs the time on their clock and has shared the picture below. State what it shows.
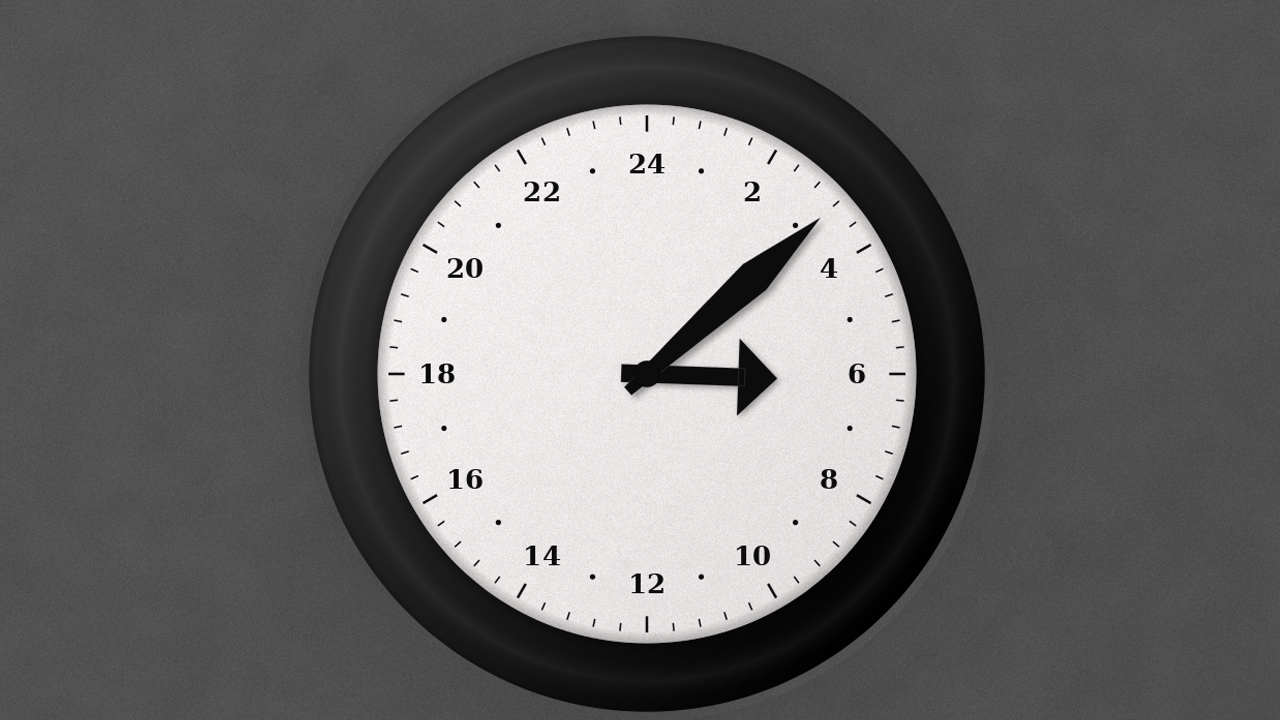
6:08
